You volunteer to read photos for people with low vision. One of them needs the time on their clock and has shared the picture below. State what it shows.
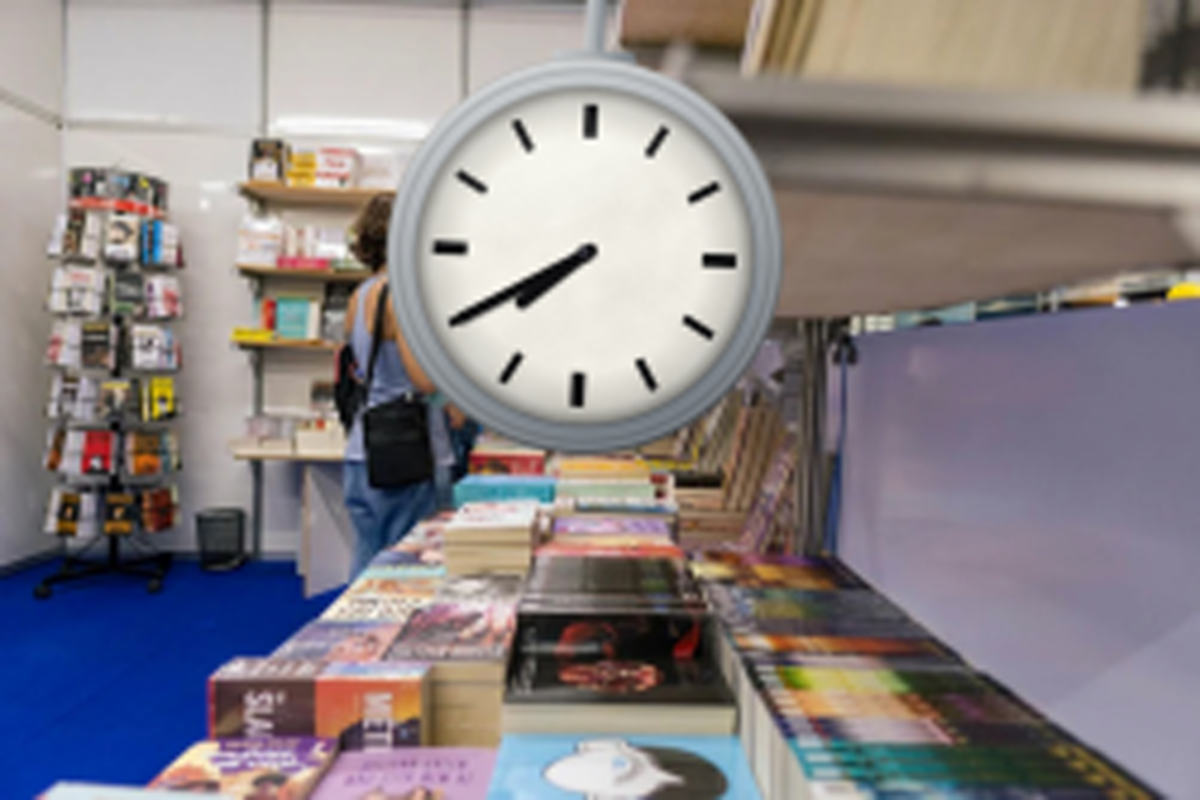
7:40
